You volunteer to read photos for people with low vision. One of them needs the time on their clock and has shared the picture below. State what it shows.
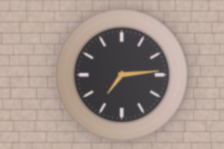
7:14
